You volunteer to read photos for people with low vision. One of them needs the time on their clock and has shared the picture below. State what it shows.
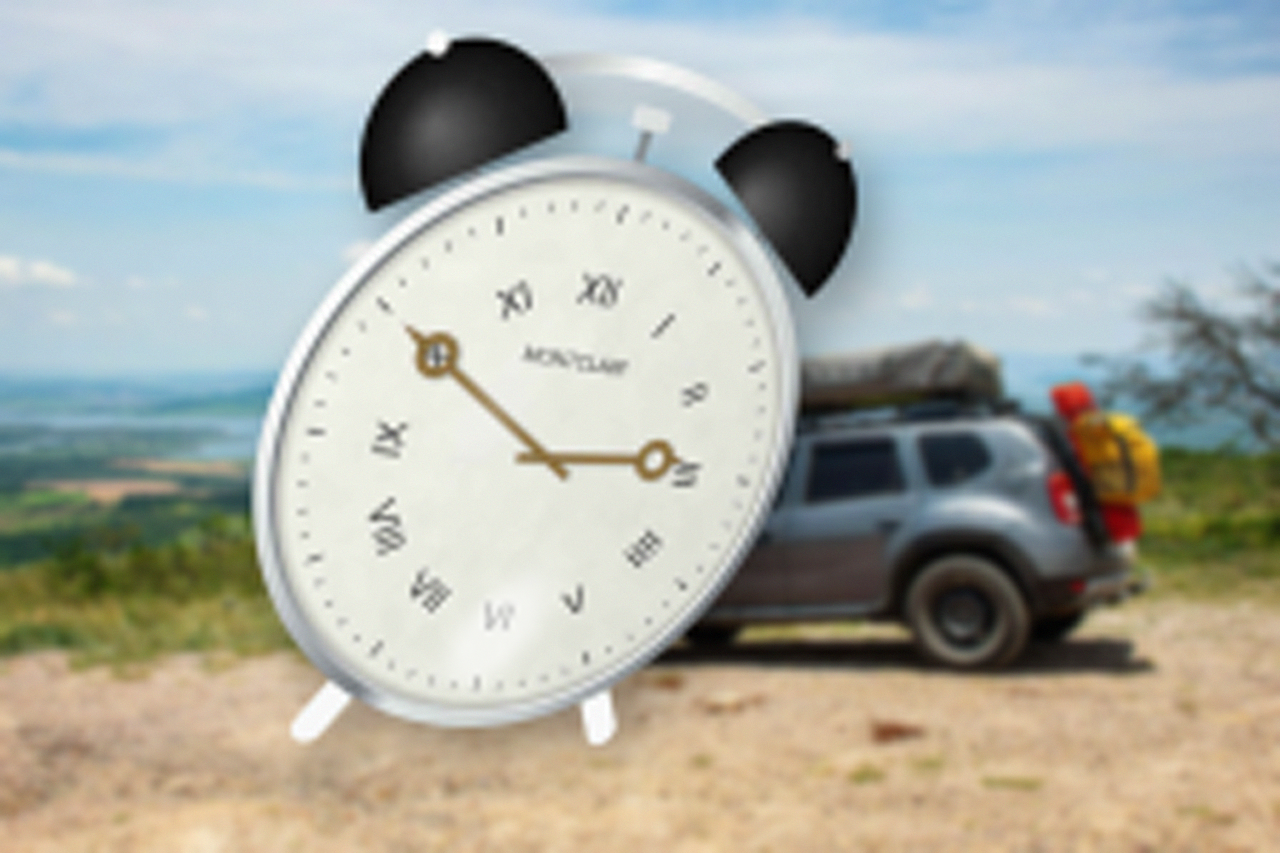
2:50
